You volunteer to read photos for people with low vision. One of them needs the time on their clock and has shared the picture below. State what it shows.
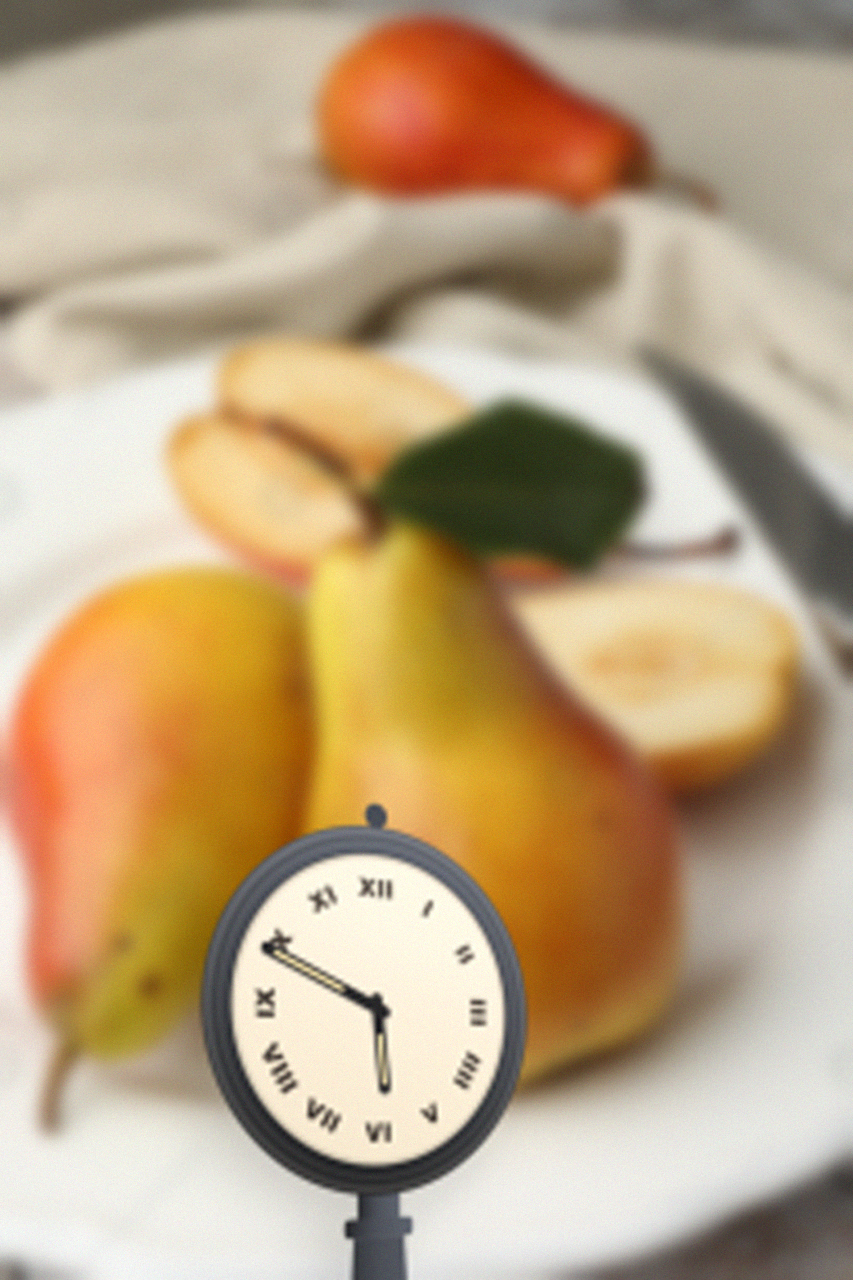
5:49
